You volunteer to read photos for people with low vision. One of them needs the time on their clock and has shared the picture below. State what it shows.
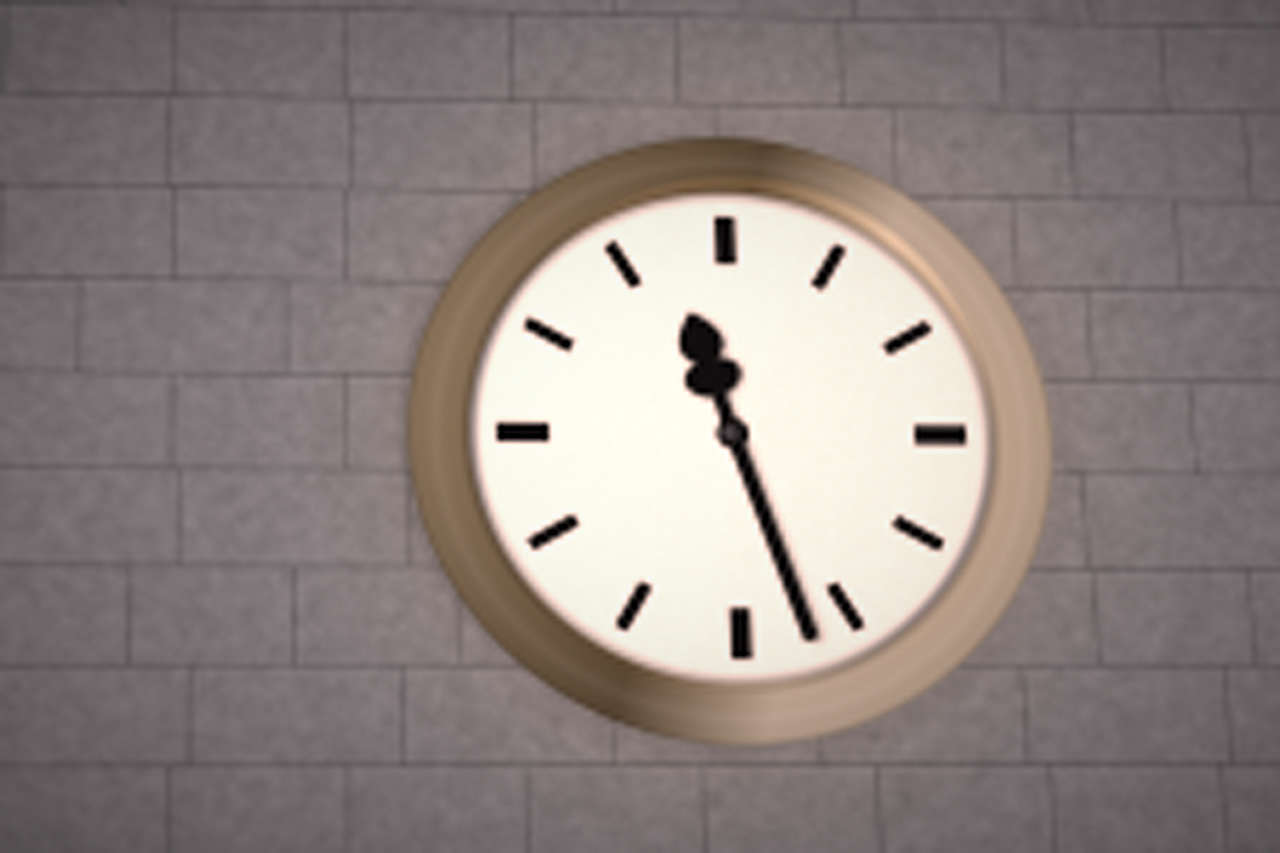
11:27
